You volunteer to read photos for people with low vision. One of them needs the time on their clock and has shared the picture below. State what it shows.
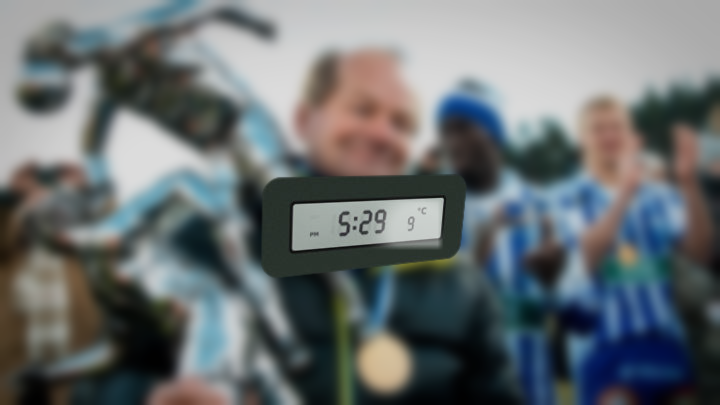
5:29
